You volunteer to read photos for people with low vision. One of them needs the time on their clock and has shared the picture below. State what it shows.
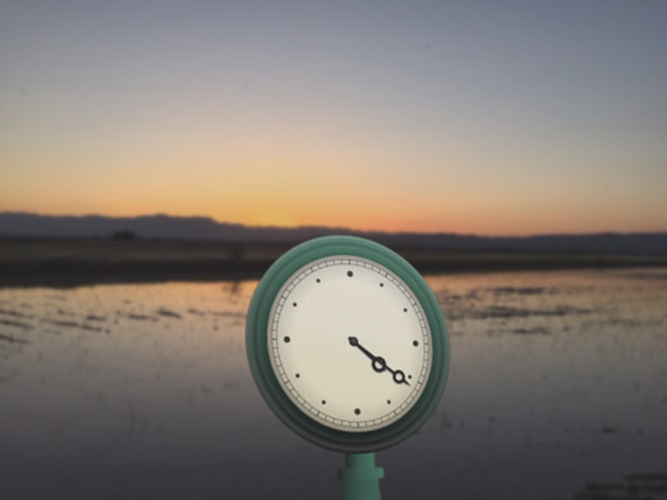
4:21
